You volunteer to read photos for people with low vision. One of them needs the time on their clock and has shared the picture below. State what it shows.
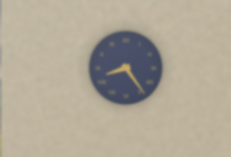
8:24
